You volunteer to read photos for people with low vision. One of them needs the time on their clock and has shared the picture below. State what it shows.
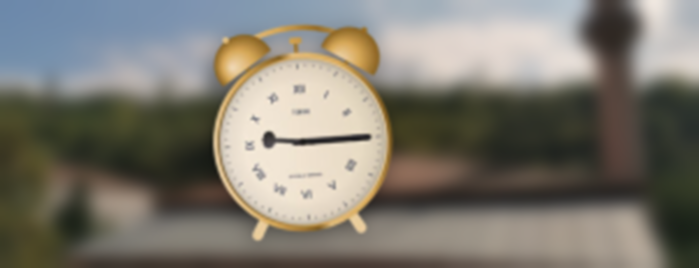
9:15
